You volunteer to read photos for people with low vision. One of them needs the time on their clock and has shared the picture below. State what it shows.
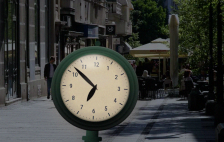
6:52
